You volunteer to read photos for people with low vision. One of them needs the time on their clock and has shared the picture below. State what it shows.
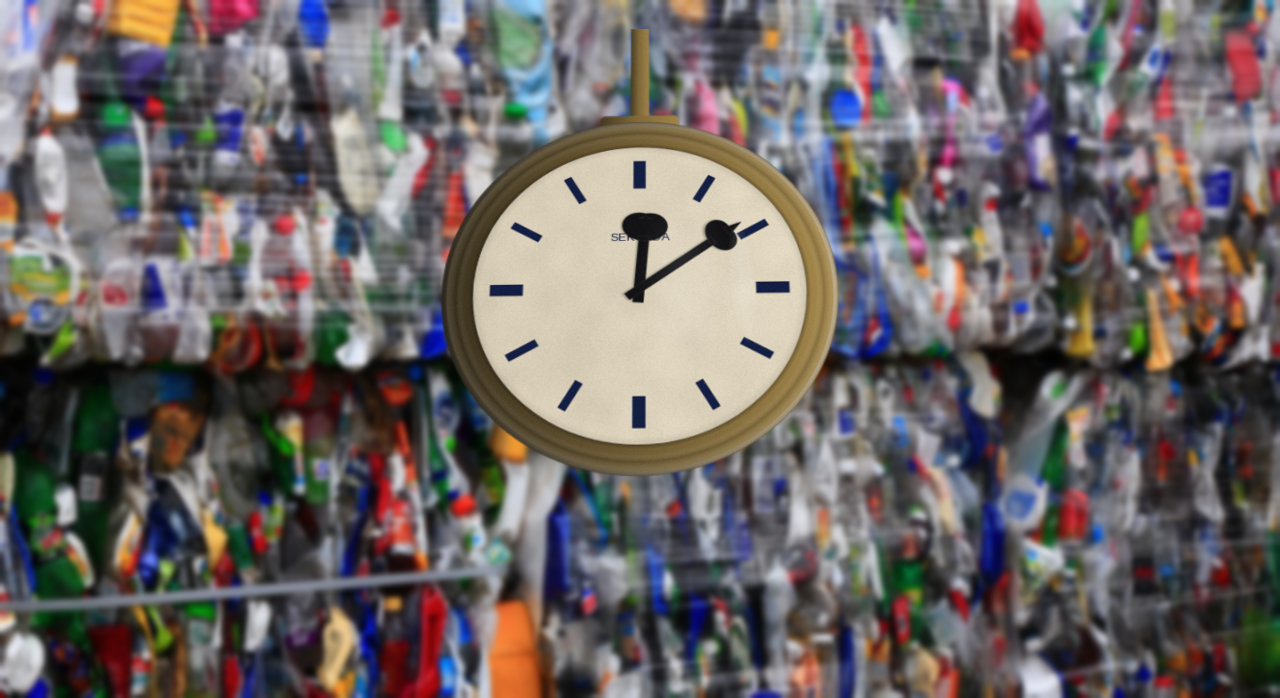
12:09
